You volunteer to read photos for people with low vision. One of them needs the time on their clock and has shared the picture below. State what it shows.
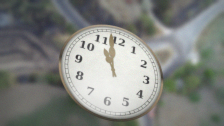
10:58
